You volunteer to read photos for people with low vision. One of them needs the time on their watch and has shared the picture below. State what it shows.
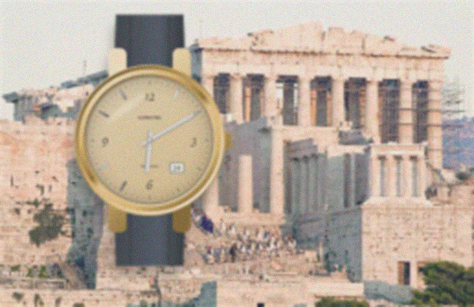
6:10
